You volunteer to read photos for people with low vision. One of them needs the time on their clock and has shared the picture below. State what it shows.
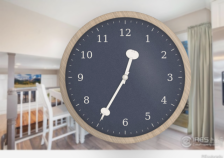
12:35
